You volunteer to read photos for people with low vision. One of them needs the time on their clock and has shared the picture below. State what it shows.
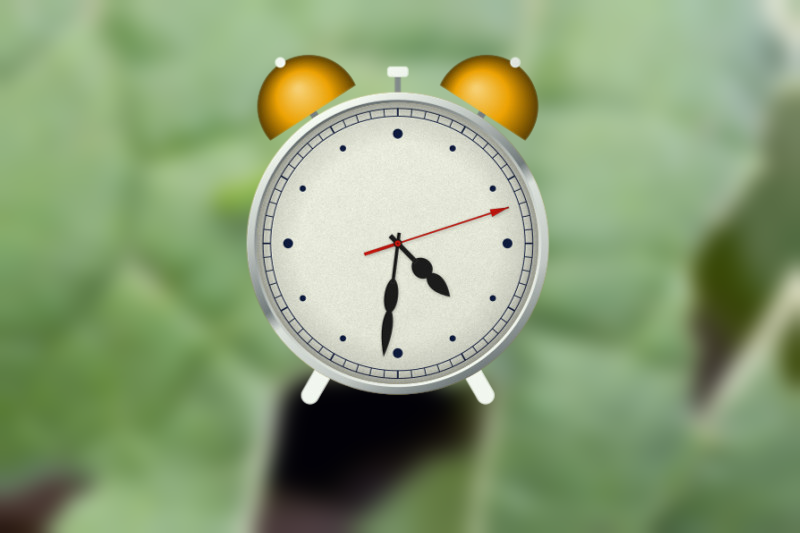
4:31:12
